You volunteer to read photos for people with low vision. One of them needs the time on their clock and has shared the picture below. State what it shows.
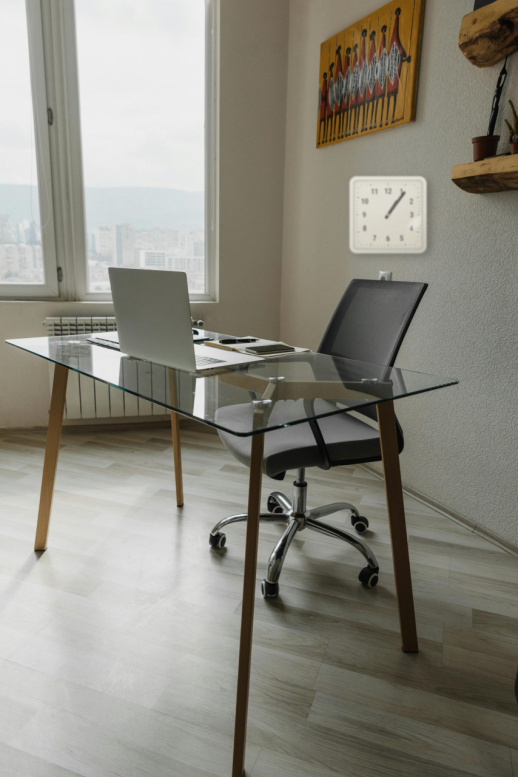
1:06
